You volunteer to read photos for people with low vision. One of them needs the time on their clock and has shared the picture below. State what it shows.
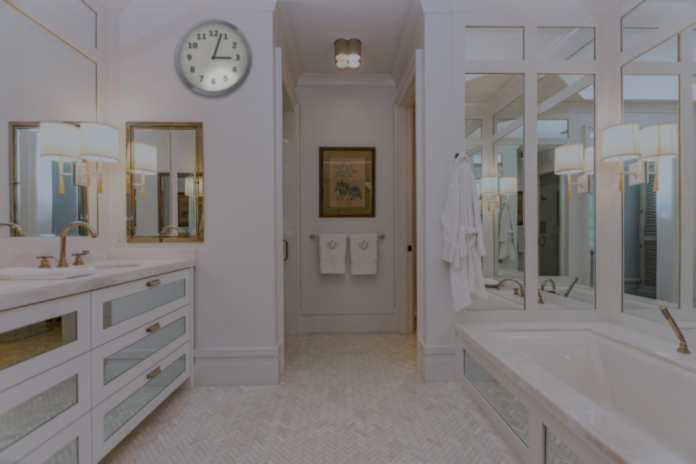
3:03
